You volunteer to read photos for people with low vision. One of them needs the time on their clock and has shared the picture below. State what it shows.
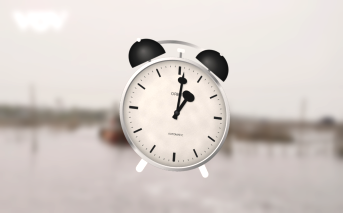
1:01
